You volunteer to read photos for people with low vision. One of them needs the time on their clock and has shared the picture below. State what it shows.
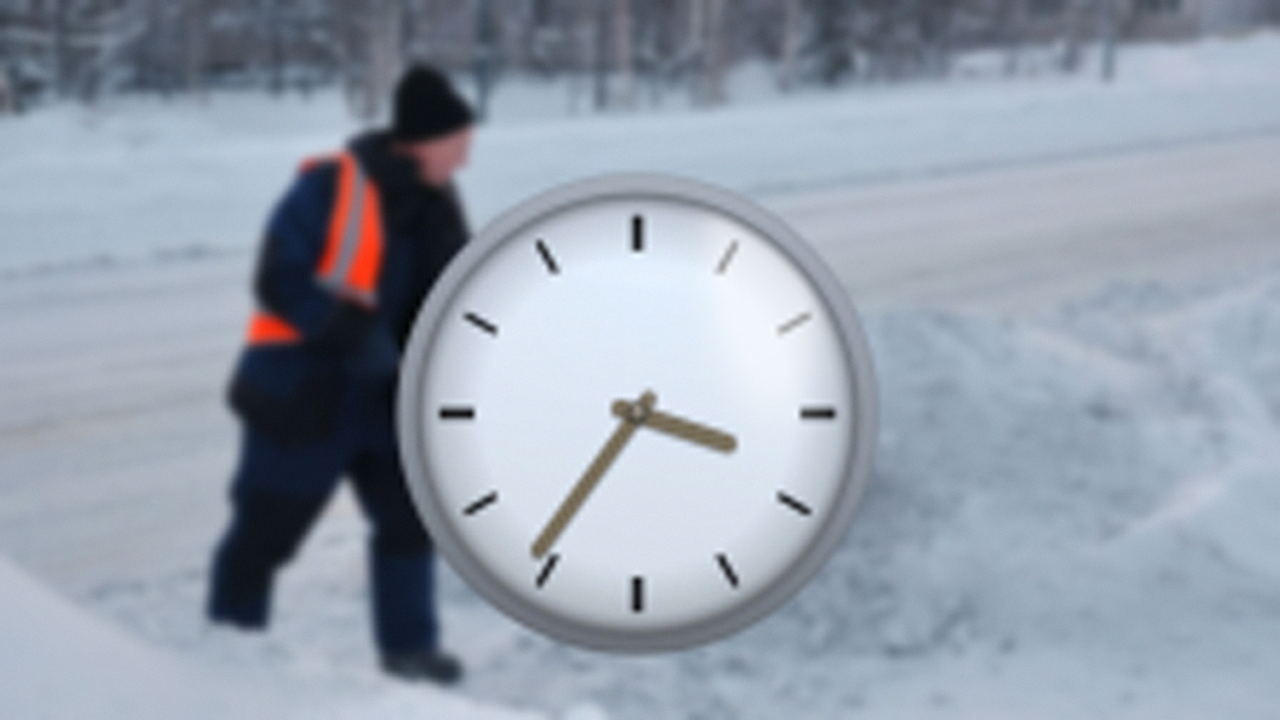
3:36
